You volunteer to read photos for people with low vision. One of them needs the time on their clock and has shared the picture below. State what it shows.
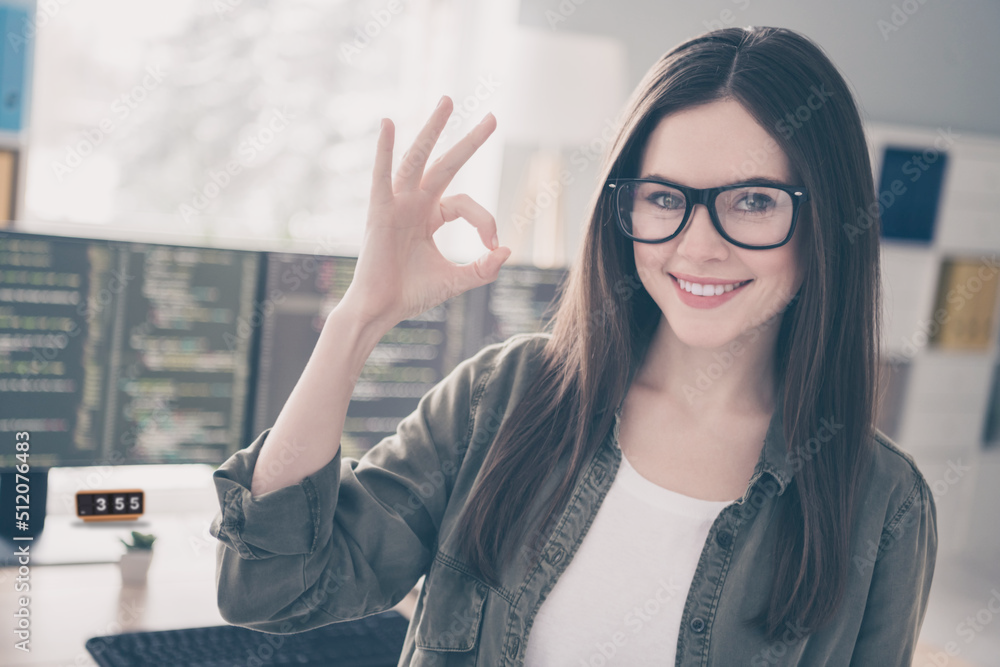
3:55
